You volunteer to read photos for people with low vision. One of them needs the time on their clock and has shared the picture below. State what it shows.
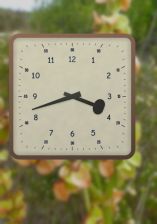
3:42
